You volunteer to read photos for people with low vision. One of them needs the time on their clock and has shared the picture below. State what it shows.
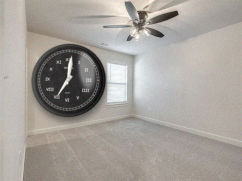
7:01
